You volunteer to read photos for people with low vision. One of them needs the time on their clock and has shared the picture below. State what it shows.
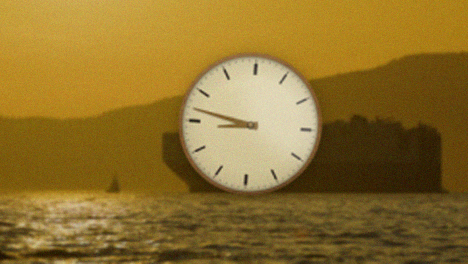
8:47
